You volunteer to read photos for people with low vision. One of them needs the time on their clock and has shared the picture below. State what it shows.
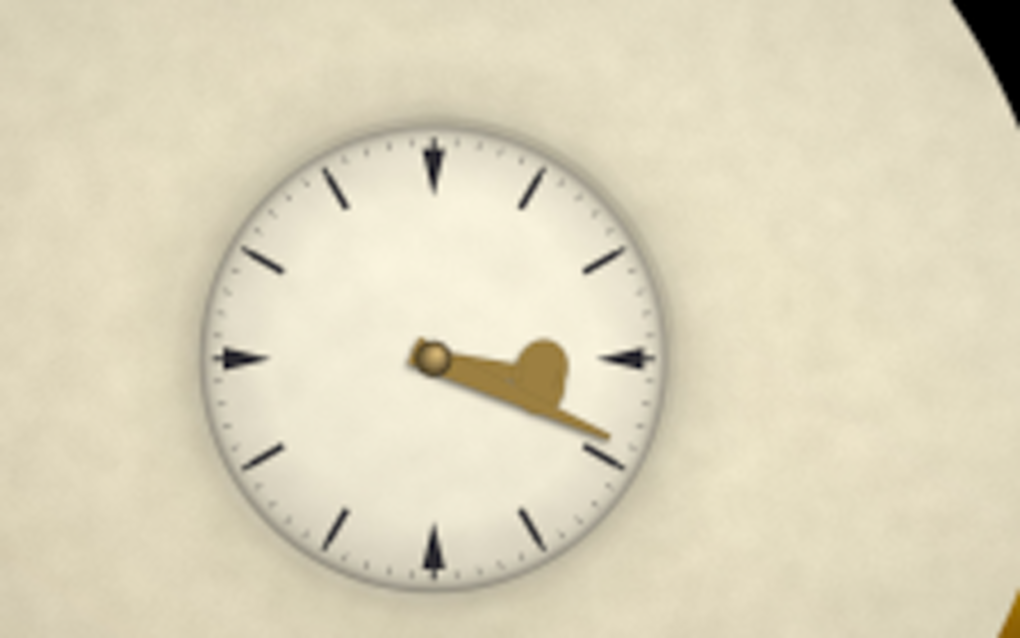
3:19
